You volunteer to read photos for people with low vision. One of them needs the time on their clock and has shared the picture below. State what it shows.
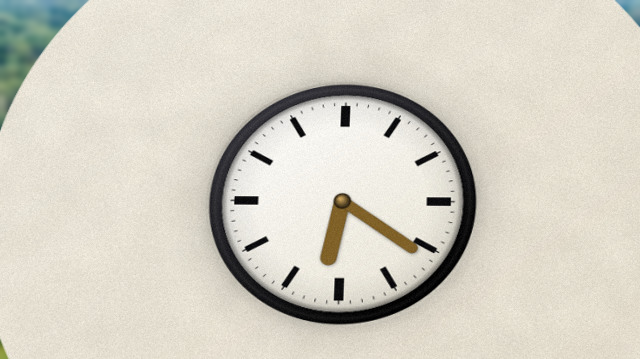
6:21
